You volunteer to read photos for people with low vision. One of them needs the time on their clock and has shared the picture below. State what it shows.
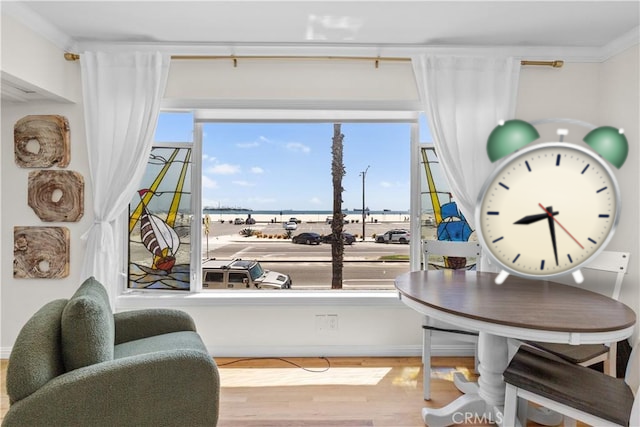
8:27:22
